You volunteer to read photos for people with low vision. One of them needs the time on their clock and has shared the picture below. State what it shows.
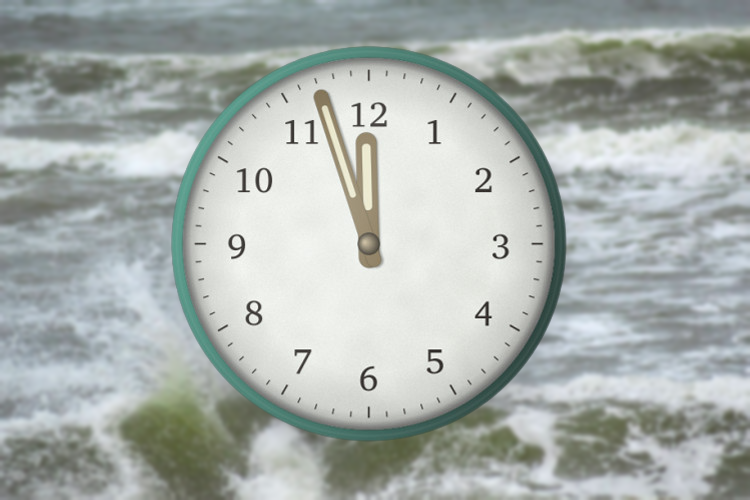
11:57
